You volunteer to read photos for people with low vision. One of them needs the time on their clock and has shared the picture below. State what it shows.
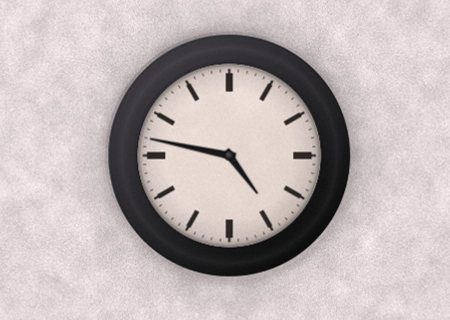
4:47
